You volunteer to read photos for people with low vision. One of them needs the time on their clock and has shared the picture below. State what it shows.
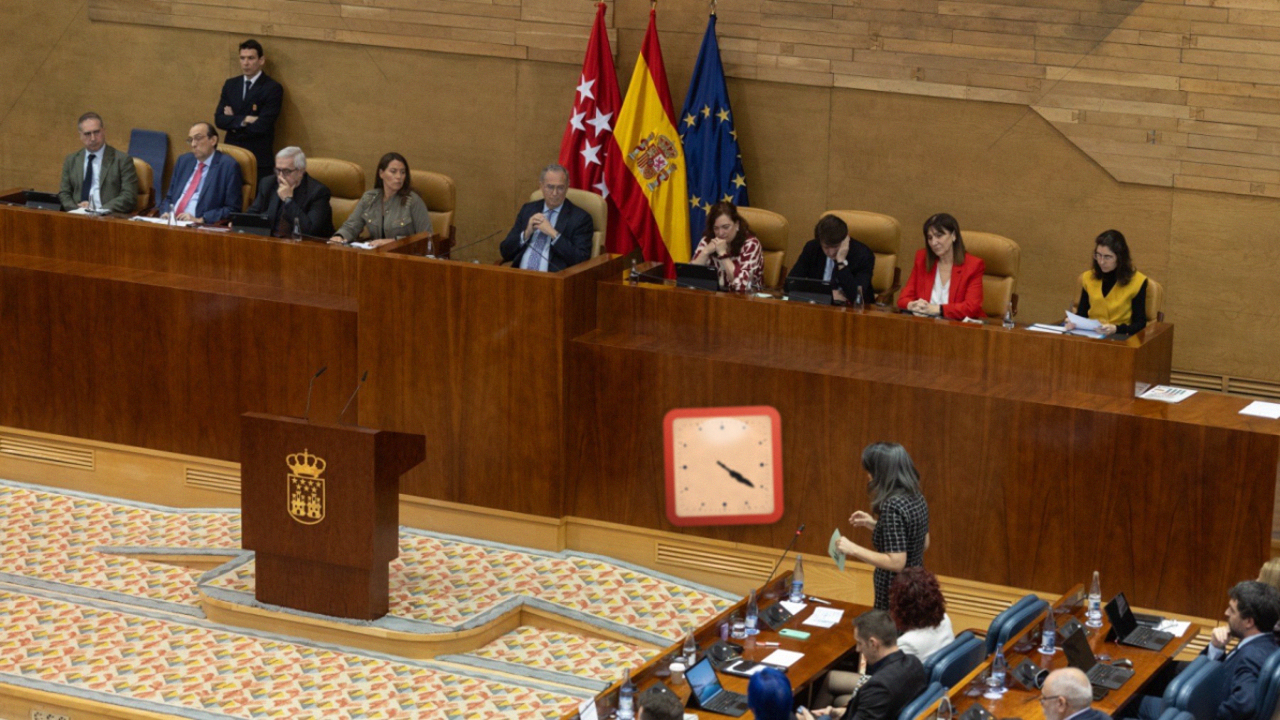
4:21
